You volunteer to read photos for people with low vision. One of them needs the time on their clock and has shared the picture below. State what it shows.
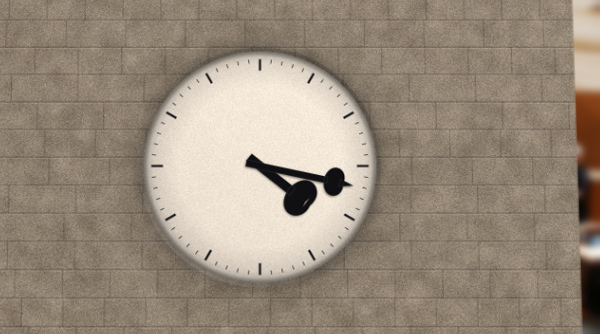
4:17
